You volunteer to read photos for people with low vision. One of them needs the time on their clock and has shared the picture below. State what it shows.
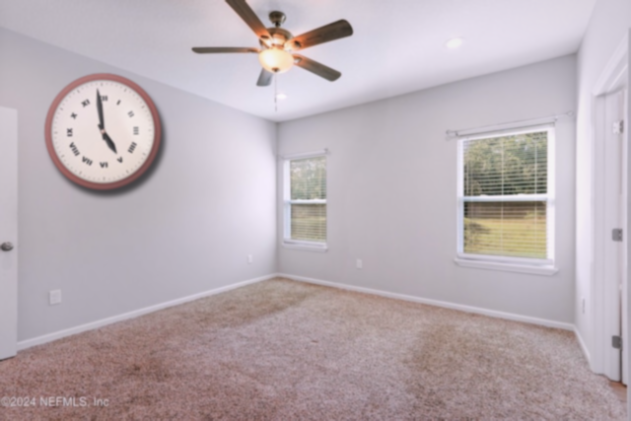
4:59
